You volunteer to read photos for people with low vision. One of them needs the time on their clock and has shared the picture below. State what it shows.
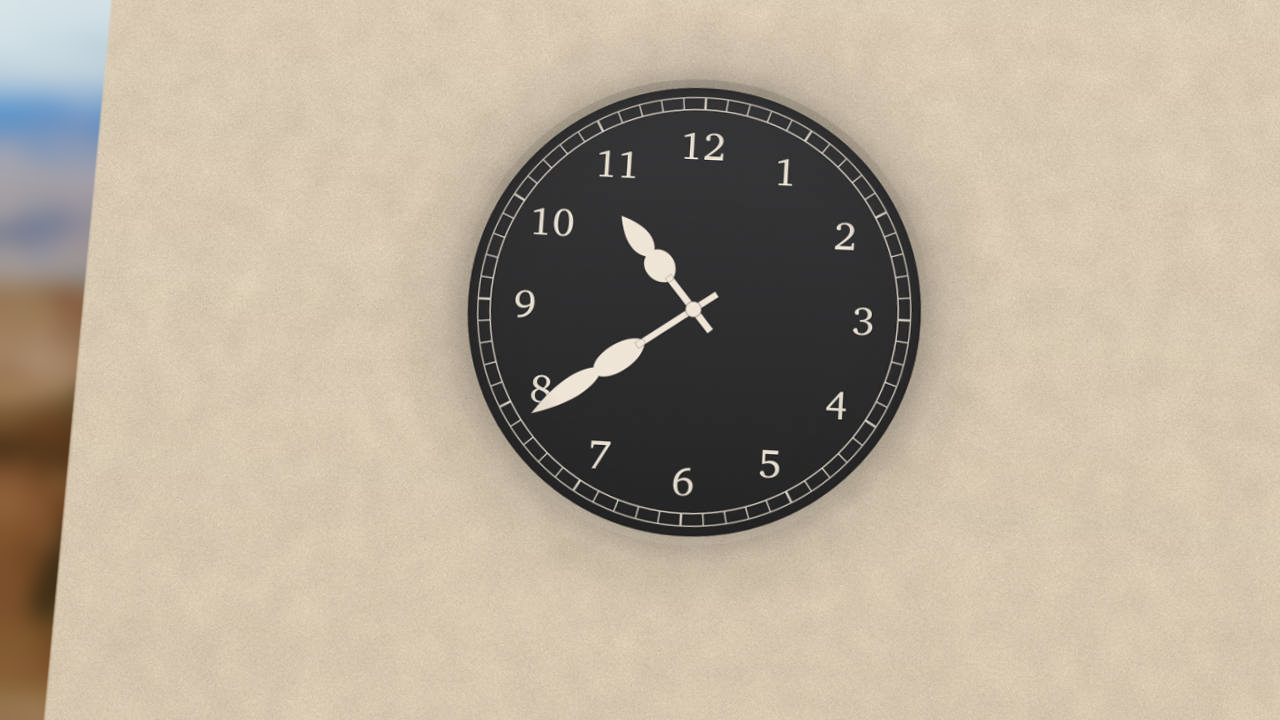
10:39
